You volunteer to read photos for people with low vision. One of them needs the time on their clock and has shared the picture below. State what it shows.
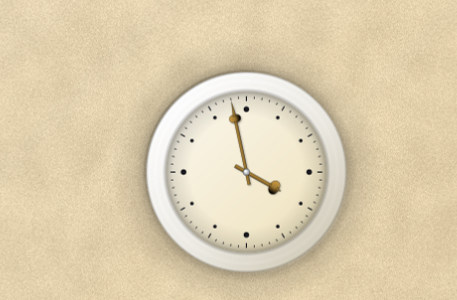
3:58
